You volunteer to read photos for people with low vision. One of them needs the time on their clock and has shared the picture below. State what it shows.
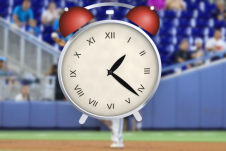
1:22
